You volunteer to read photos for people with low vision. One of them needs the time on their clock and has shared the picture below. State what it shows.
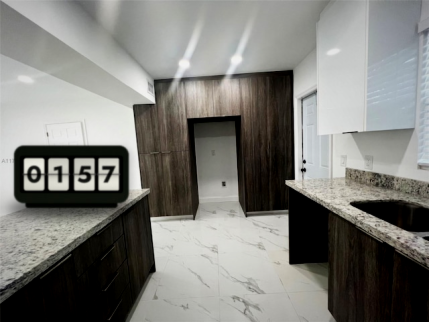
1:57
